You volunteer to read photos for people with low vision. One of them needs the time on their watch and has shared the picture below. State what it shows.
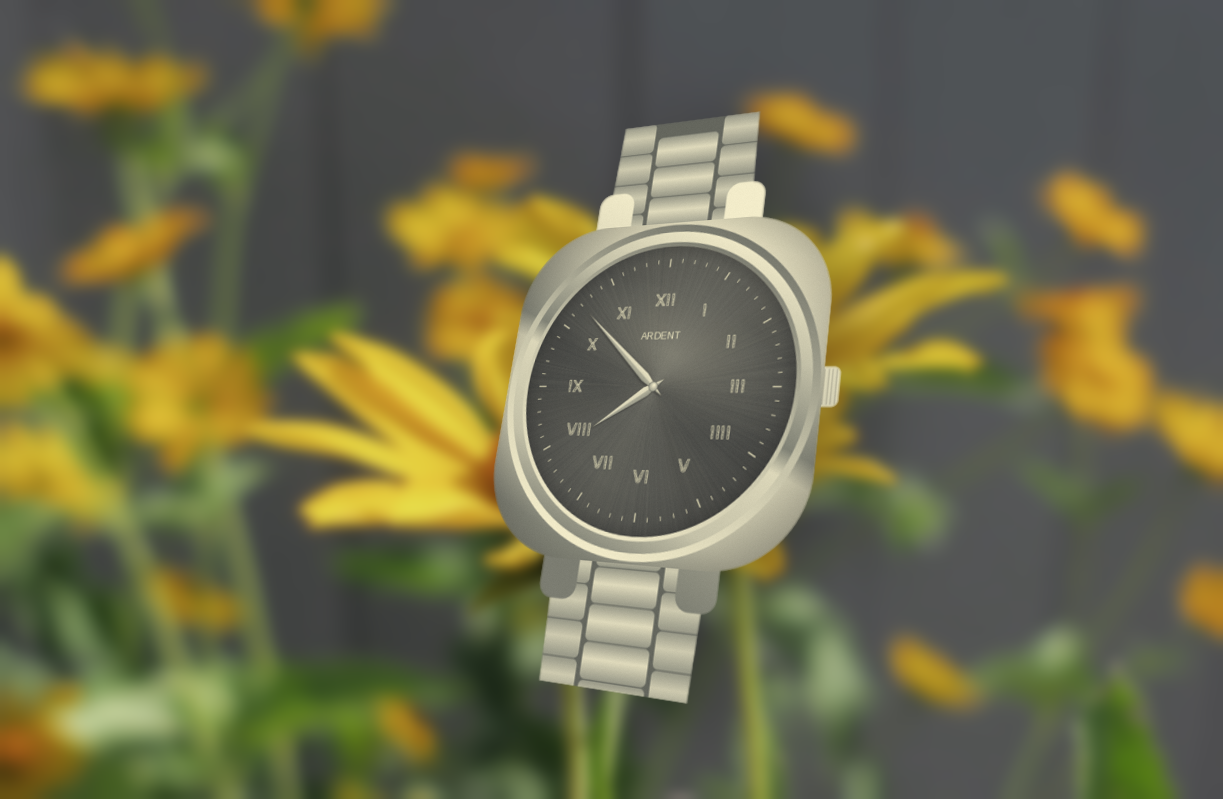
7:52
